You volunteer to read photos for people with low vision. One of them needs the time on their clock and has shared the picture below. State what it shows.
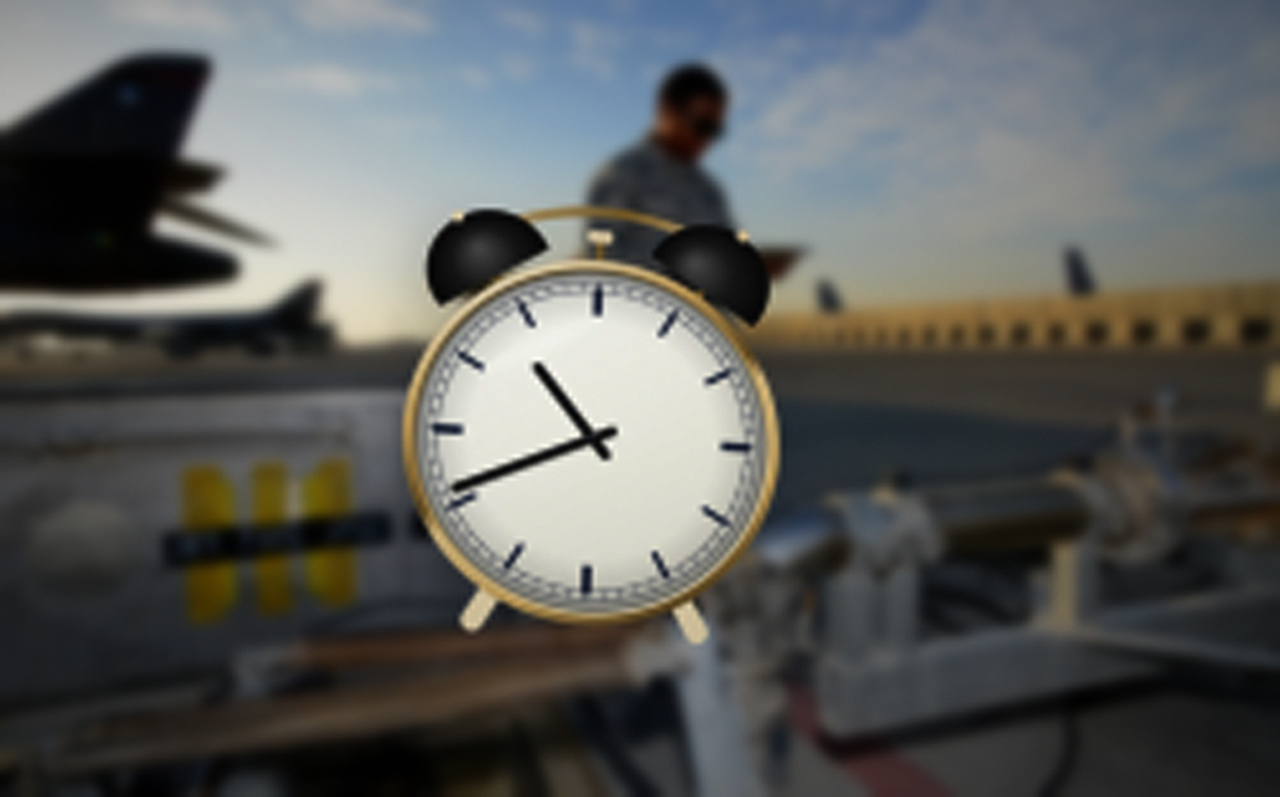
10:41
